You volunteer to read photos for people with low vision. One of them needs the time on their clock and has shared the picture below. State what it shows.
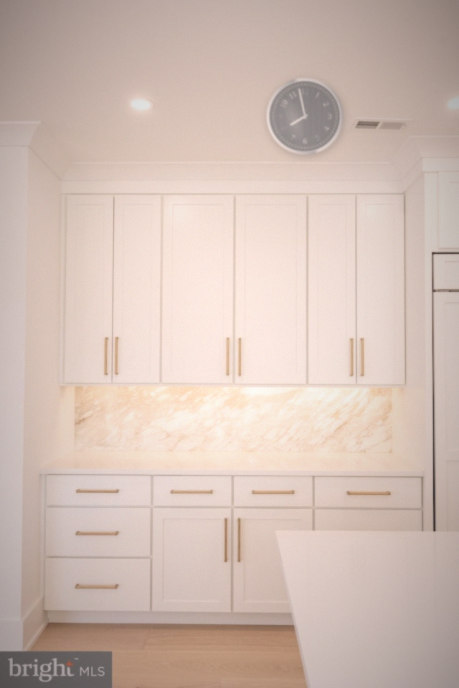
7:58
